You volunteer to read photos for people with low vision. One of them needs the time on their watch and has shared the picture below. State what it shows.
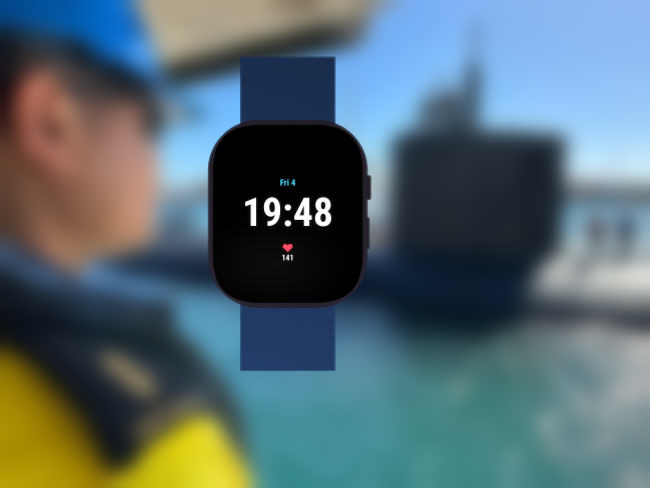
19:48
